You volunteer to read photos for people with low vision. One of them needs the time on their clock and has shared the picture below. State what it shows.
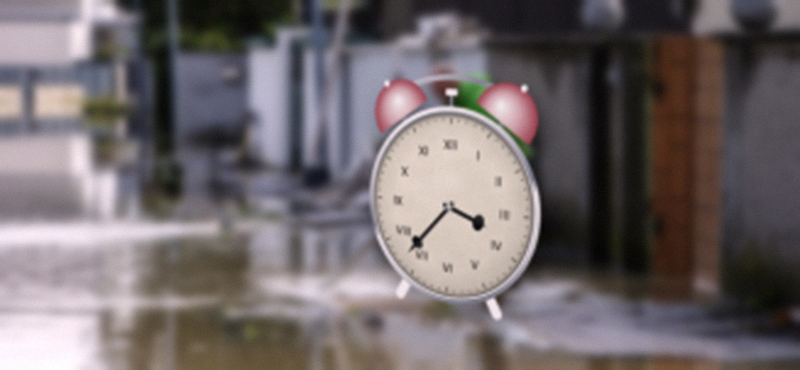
3:37
